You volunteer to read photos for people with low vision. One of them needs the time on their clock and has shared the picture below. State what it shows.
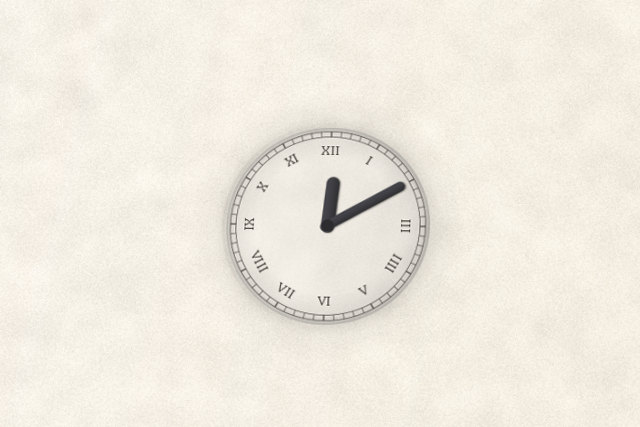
12:10
